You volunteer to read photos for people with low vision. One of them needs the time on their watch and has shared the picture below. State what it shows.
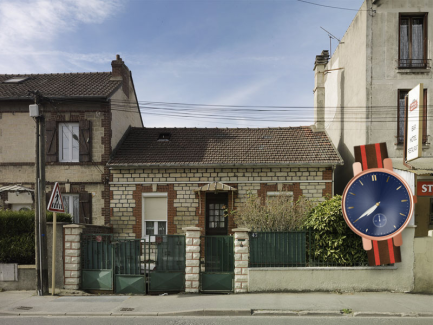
7:40
